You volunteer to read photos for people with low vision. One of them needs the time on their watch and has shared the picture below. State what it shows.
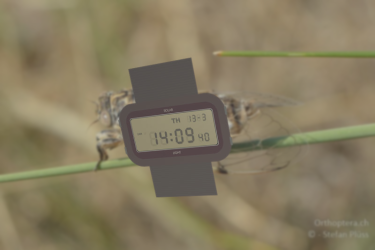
14:09:40
